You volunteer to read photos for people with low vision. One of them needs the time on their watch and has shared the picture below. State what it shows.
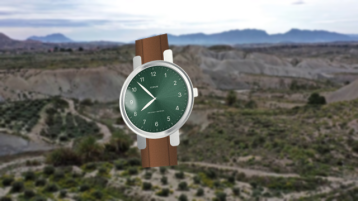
7:53
